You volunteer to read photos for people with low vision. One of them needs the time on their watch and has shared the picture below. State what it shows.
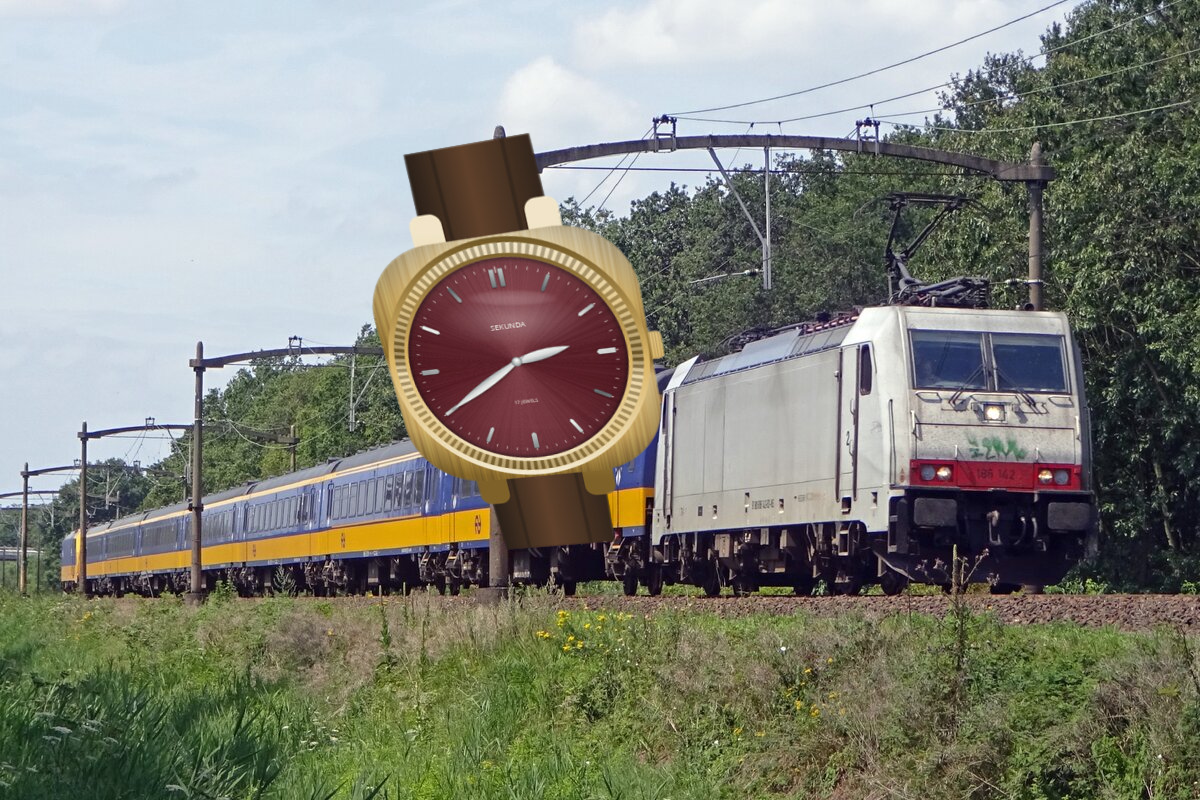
2:40
